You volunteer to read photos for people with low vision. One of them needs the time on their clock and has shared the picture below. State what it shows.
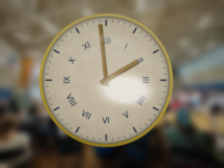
1:59
